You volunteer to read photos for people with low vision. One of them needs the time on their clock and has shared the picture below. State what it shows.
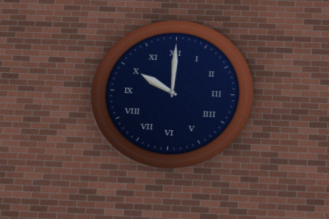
10:00
